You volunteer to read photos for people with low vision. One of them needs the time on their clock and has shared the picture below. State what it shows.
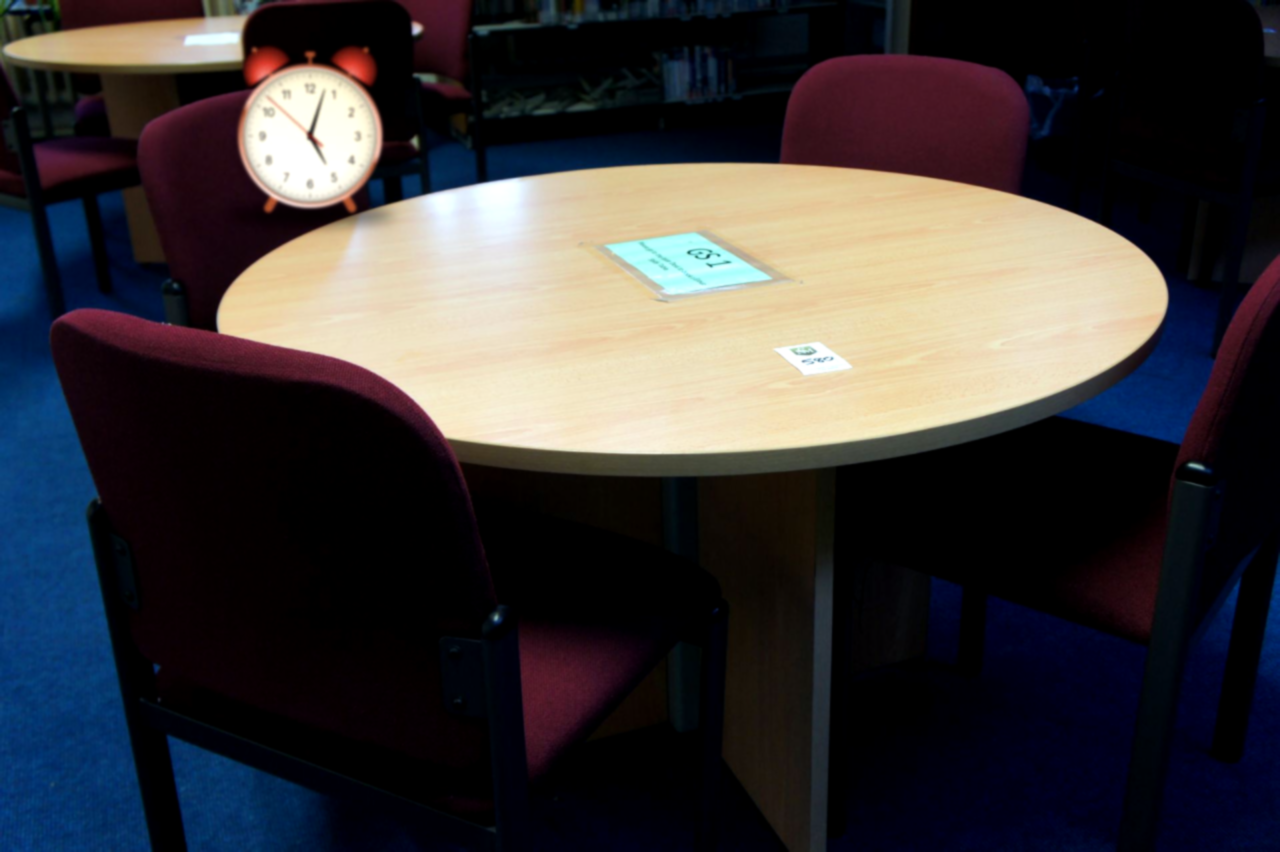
5:02:52
